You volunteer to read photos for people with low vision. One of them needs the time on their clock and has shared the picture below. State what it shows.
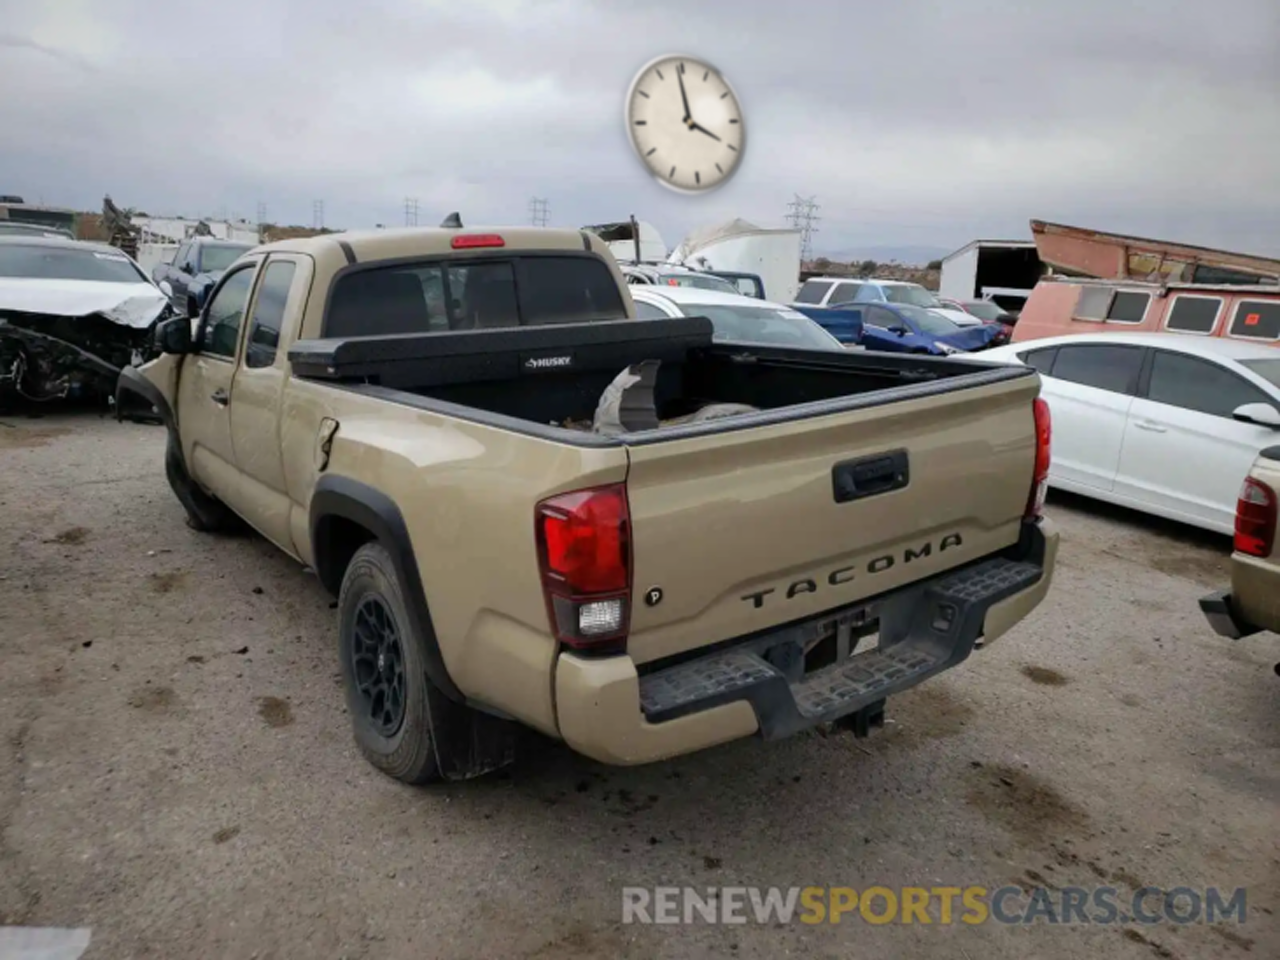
3:59
